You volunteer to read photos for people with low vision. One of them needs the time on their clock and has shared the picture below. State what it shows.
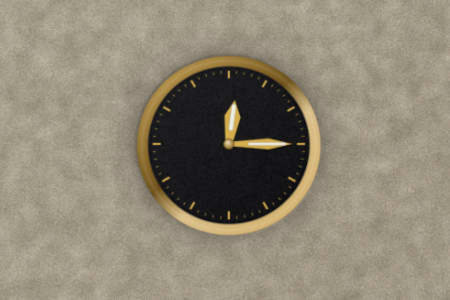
12:15
